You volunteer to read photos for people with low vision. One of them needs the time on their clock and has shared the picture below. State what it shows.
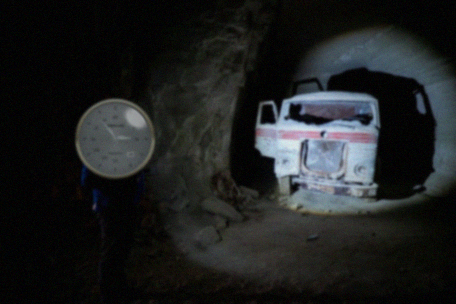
2:54
